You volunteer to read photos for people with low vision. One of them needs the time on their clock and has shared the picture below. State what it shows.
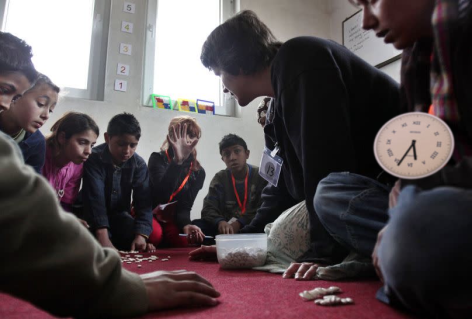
5:34
